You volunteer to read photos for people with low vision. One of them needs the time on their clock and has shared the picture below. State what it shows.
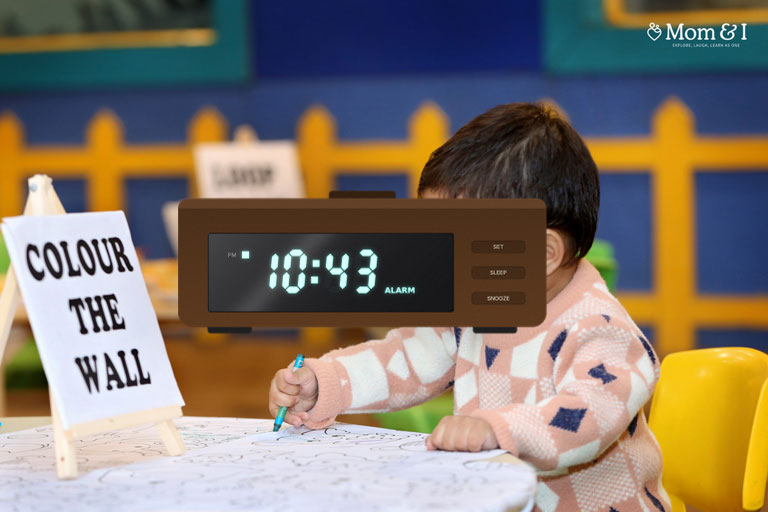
10:43
